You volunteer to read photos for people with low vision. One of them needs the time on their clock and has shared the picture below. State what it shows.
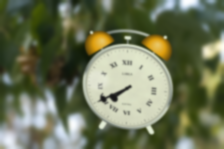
7:40
